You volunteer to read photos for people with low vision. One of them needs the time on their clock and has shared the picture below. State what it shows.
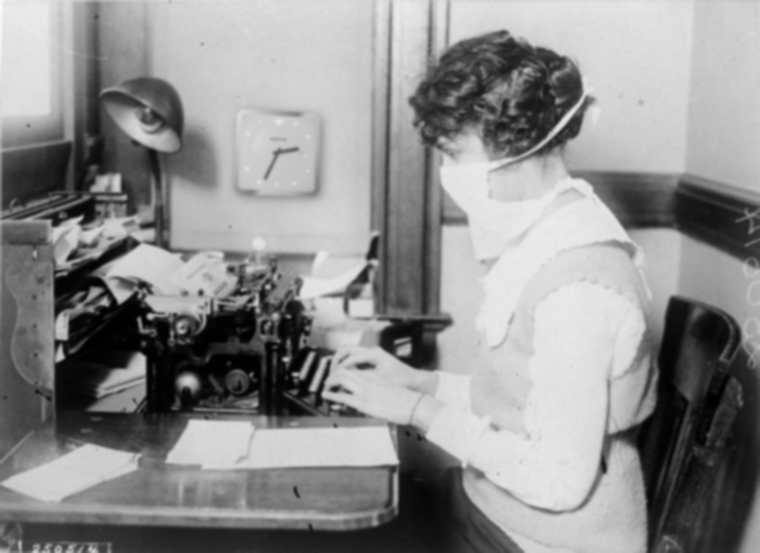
2:34
